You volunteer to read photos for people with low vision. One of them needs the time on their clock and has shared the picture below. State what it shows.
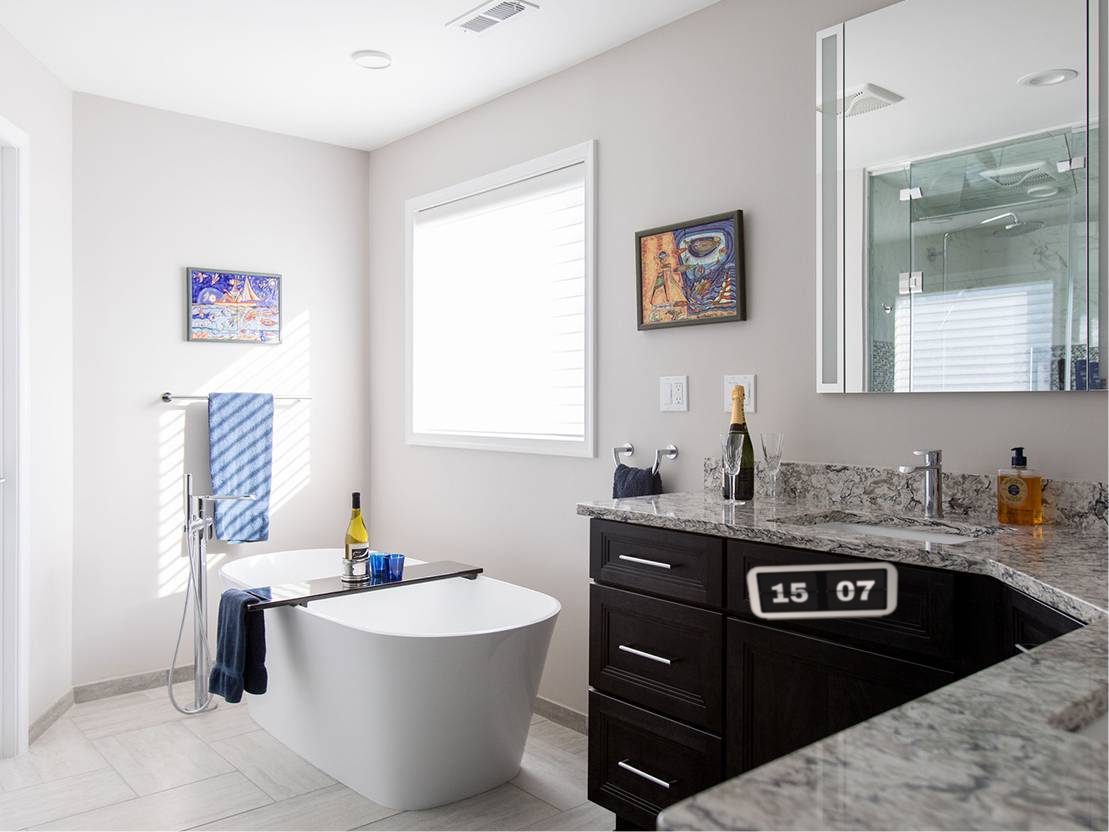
15:07
